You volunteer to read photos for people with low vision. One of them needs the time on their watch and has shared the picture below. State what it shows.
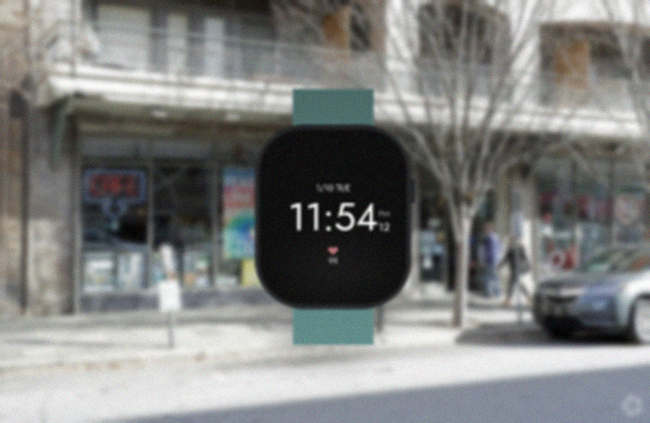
11:54
